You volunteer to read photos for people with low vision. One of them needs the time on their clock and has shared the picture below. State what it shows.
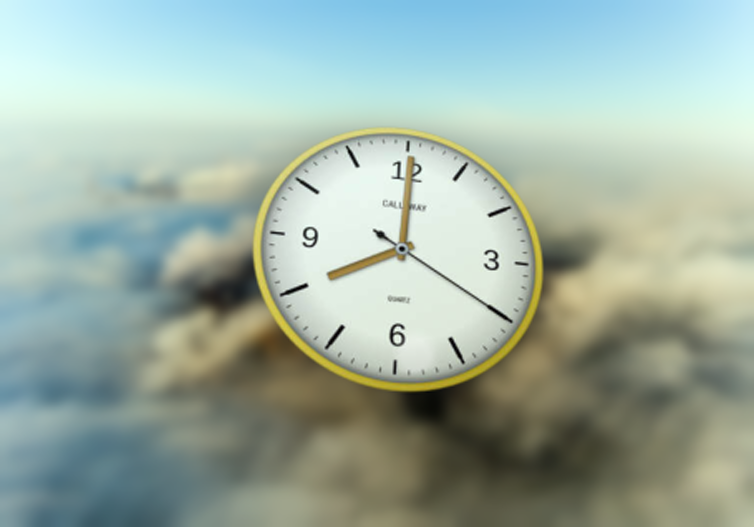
8:00:20
